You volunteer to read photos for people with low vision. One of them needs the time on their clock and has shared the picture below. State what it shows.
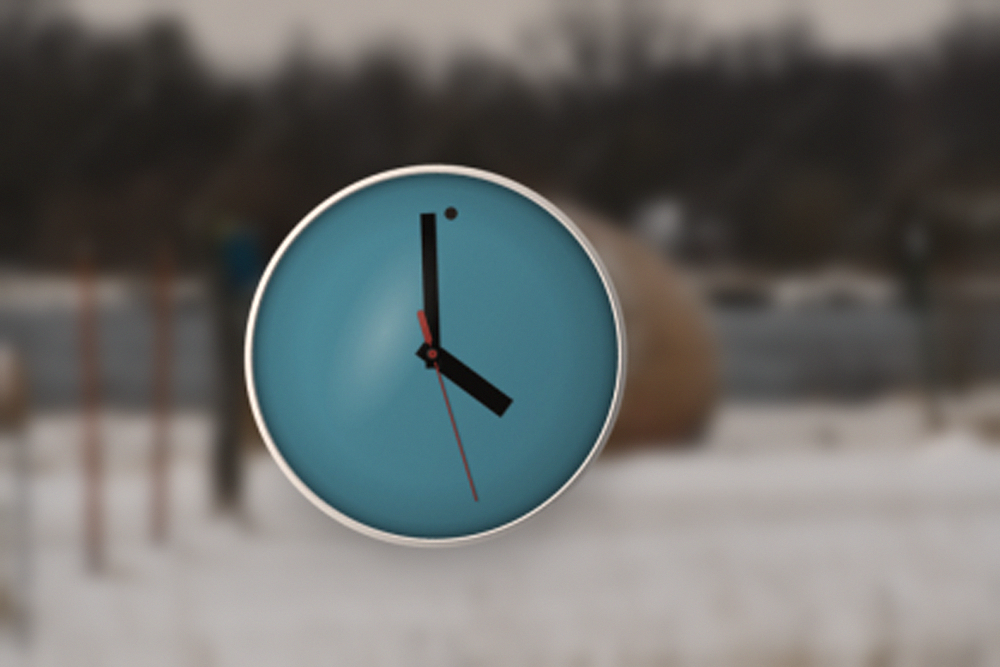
3:58:26
